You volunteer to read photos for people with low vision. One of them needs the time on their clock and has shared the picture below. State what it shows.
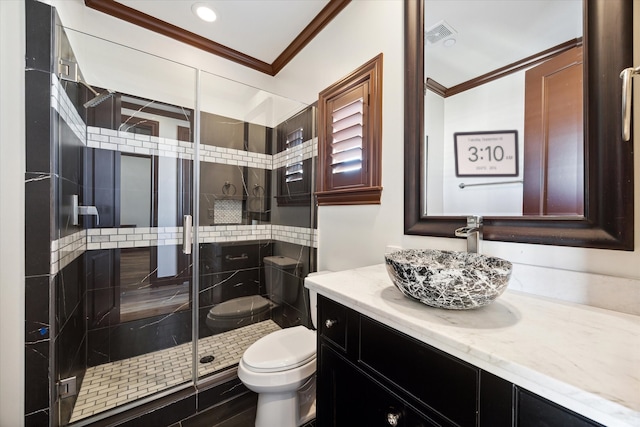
3:10
